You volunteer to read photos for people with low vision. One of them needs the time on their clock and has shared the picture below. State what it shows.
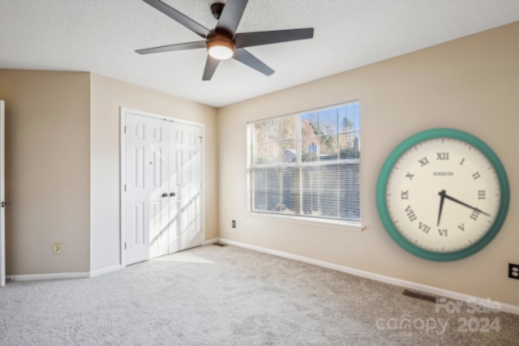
6:19
